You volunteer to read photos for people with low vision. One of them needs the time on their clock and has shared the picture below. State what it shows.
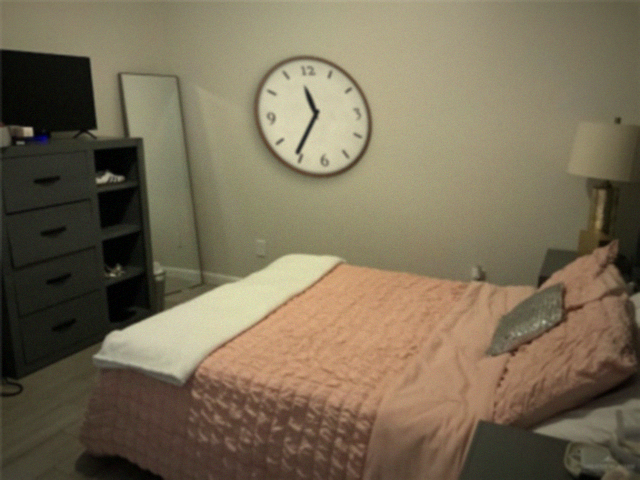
11:36
